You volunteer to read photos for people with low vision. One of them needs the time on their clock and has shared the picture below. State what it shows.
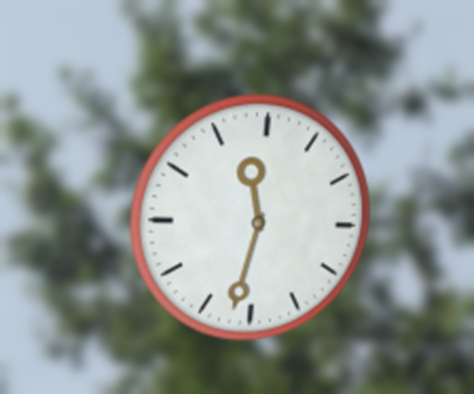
11:32
